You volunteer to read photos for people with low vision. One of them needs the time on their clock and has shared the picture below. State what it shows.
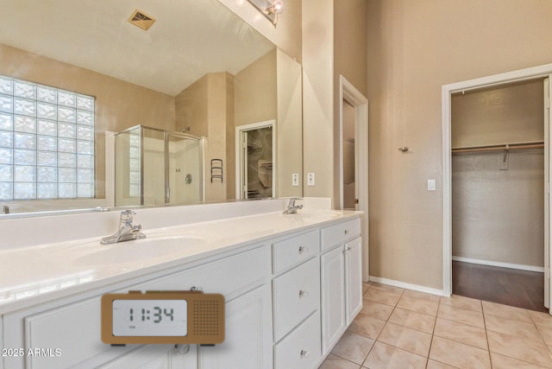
11:34
